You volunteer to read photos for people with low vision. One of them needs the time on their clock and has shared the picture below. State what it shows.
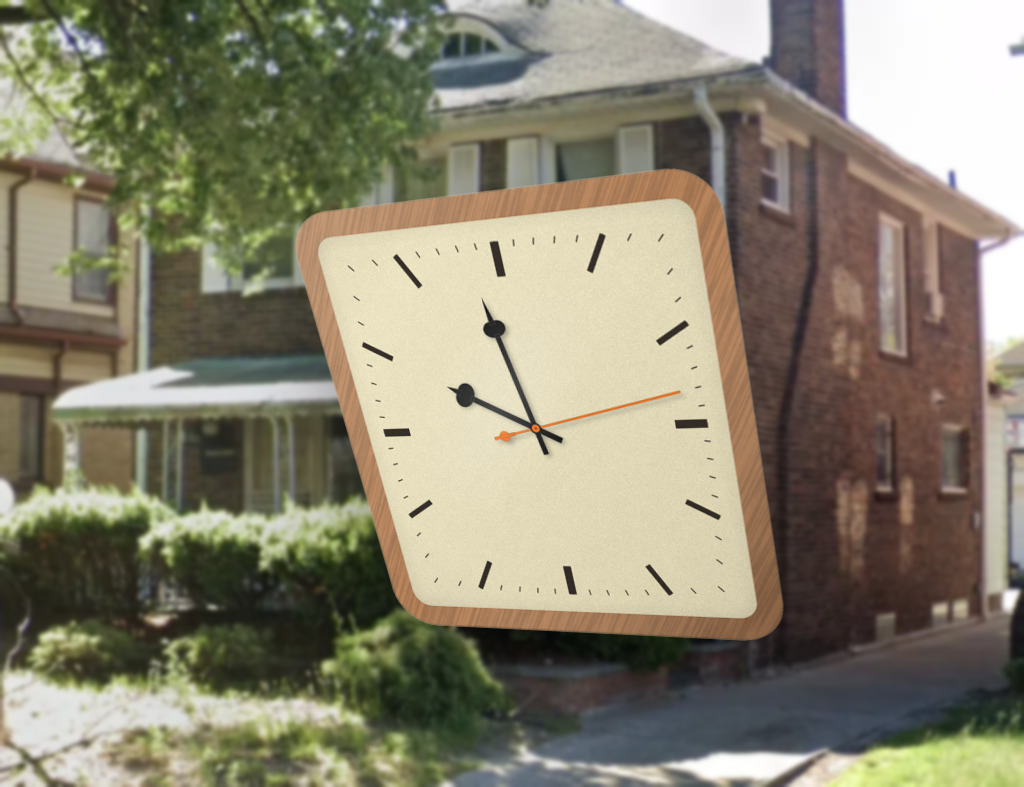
9:58:13
